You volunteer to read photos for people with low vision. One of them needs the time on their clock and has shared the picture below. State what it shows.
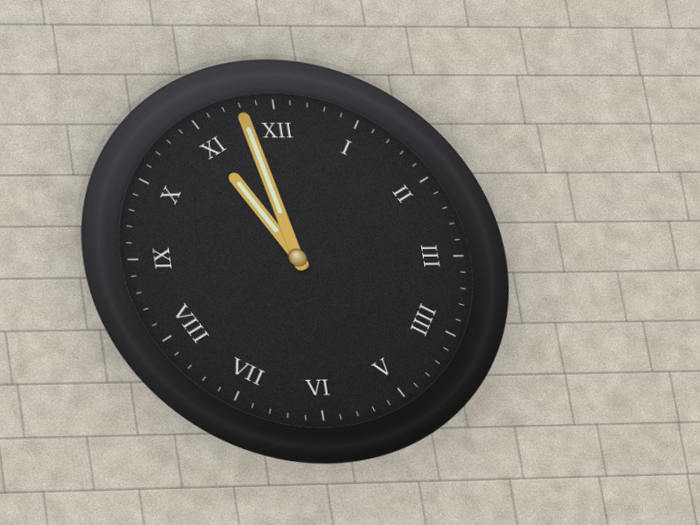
10:58
